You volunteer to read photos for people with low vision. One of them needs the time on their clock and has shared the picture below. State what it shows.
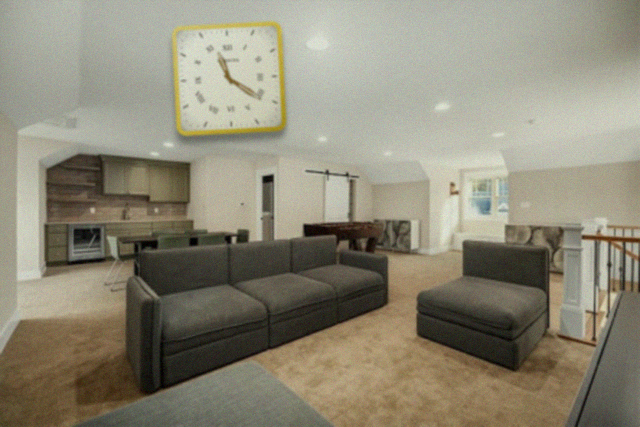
11:21
